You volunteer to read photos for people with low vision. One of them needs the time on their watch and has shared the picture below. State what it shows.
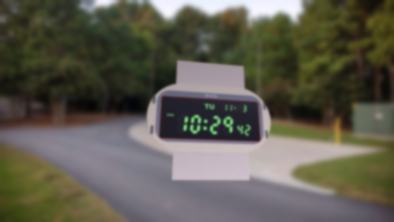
10:29:42
